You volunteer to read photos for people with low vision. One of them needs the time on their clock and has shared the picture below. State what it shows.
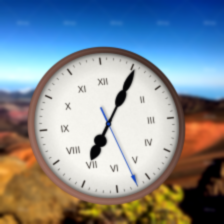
7:05:27
